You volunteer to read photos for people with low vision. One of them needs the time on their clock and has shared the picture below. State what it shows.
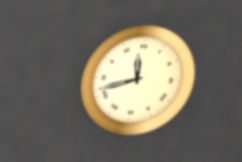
11:42
